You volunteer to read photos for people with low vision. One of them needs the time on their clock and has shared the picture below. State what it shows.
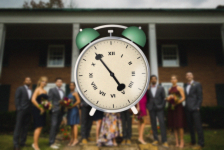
4:54
